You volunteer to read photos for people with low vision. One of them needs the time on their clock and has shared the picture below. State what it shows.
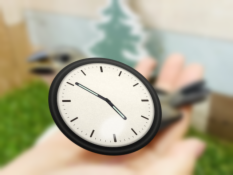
4:51
